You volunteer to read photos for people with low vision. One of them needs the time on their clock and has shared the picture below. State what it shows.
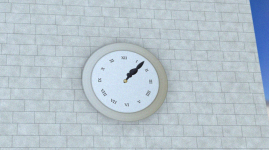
1:07
